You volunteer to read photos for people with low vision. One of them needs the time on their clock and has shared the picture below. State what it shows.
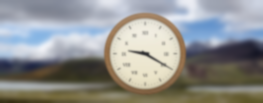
9:20
